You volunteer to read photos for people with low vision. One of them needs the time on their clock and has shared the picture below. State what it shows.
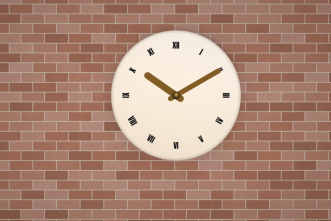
10:10
